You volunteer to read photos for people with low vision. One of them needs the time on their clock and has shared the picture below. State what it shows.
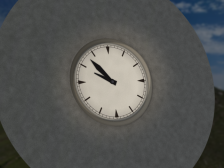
9:53
